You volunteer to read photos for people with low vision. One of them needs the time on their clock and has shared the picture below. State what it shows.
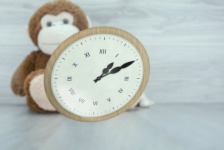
1:10
